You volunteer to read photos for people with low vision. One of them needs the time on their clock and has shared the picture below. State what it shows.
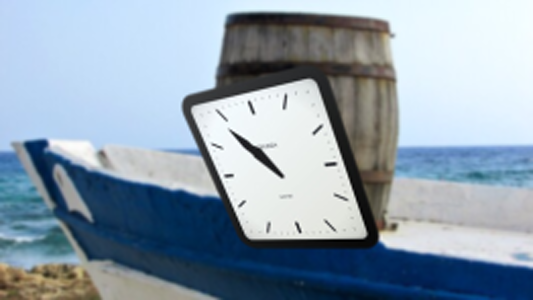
10:54
